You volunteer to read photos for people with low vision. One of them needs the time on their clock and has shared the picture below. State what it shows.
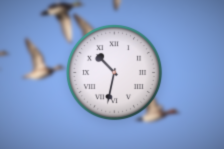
10:32
